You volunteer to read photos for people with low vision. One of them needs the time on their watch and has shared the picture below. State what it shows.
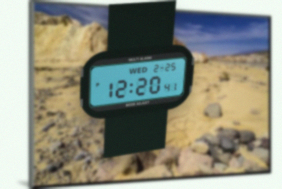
12:20
